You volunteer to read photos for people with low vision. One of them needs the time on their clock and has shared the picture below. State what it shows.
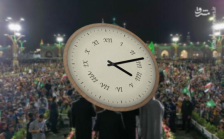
4:13
